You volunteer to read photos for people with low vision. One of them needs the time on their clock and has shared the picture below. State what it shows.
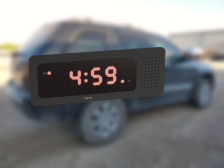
4:59
